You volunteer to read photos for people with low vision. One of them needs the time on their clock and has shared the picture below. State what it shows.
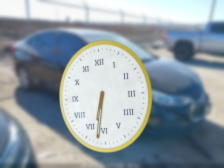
6:32
